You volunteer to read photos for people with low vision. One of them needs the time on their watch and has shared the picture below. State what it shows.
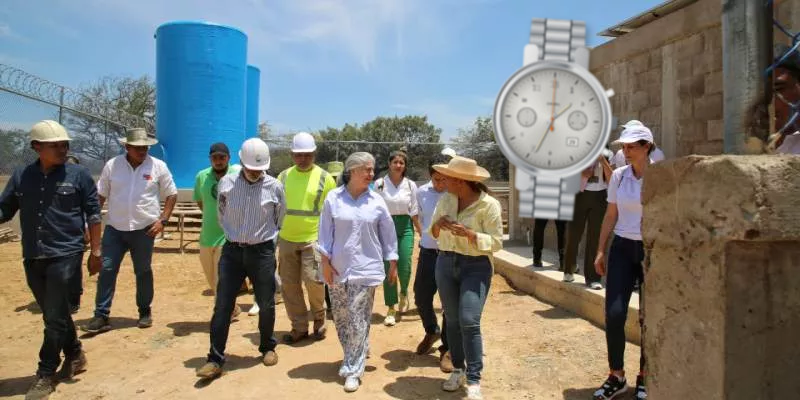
1:34
